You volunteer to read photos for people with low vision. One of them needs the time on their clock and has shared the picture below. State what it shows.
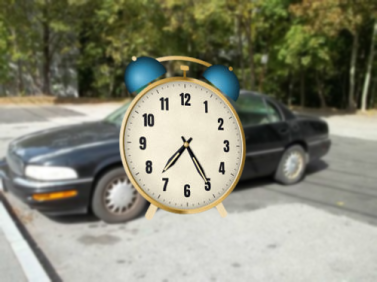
7:25
